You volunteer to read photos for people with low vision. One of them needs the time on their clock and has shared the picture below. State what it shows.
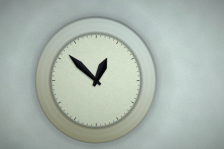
12:52
